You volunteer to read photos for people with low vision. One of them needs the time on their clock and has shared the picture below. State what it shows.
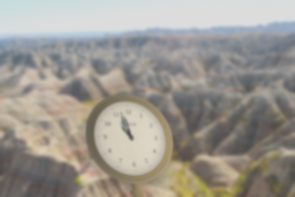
10:57
